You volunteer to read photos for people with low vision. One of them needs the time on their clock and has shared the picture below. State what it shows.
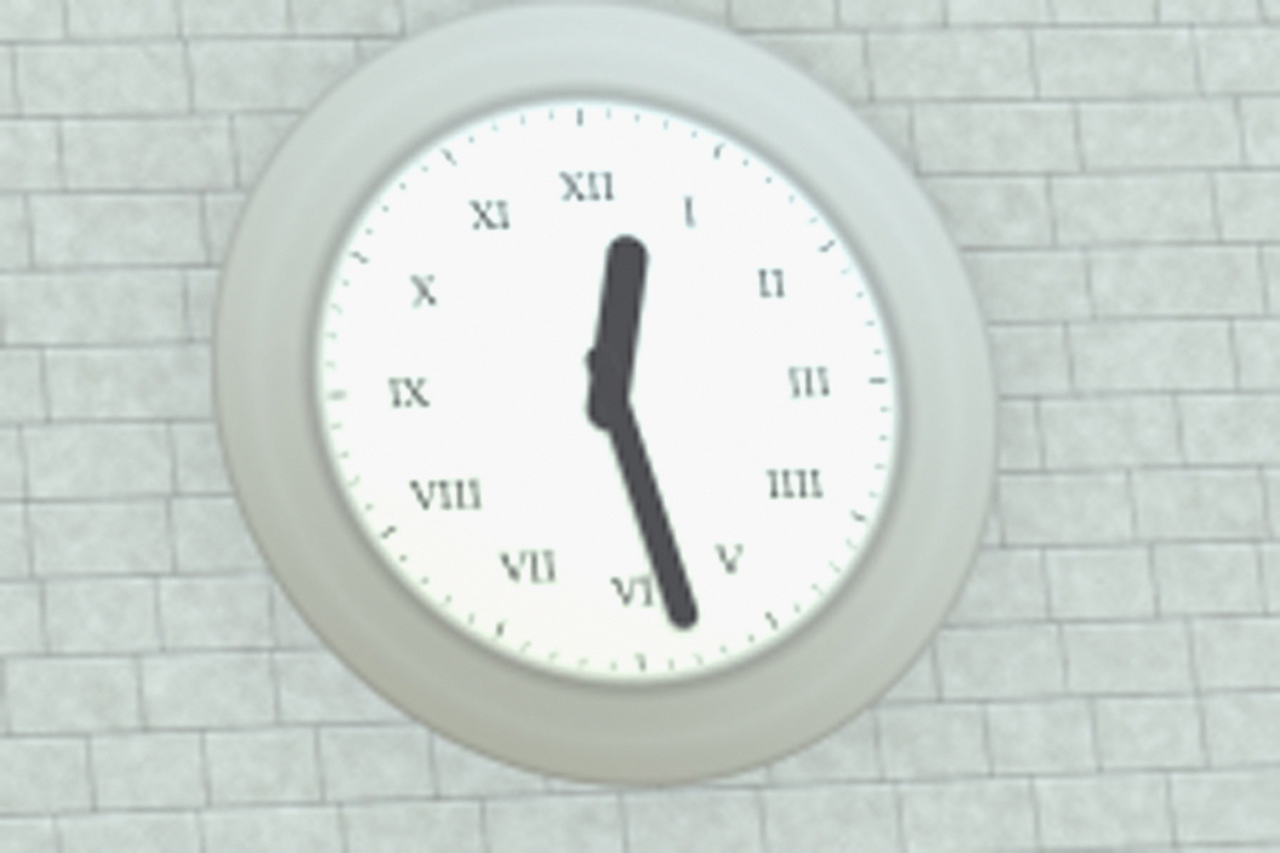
12:28
